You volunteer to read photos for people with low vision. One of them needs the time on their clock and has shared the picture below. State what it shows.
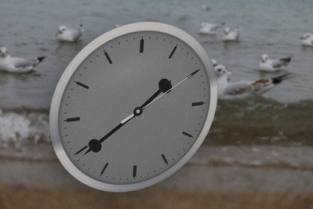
1:39:10
